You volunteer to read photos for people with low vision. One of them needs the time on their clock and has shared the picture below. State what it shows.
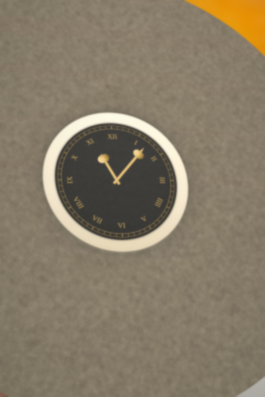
11:07
